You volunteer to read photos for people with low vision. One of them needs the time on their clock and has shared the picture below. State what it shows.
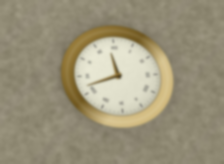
11:42
